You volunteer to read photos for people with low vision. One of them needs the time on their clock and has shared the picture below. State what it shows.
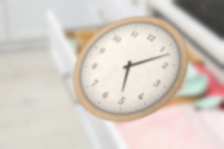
5:07
